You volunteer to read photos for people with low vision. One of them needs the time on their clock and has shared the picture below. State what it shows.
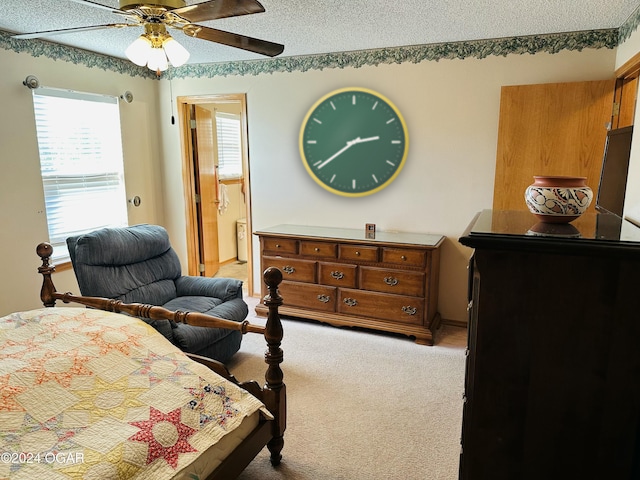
2:39
